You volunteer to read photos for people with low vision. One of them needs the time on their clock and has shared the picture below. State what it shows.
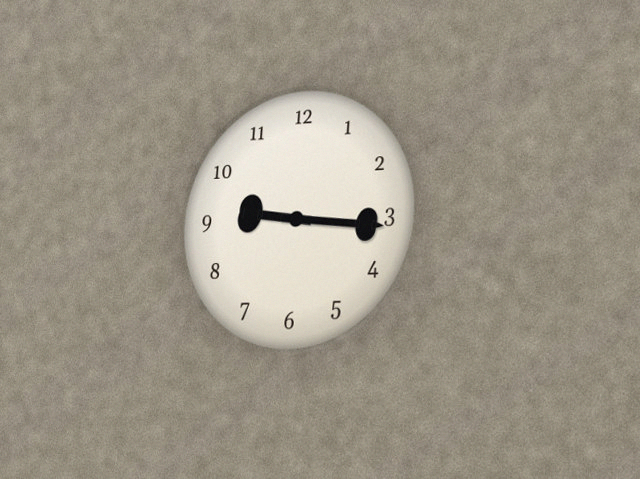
9:16
